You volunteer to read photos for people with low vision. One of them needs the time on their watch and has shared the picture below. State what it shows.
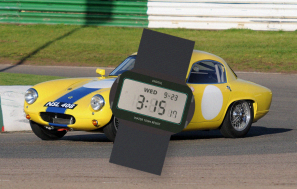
3:15:17
